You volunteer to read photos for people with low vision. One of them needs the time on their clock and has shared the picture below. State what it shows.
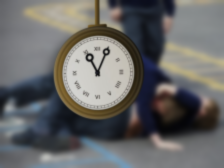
11:04
